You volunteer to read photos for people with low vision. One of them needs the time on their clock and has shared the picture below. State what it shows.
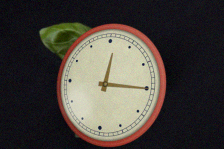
12:15
